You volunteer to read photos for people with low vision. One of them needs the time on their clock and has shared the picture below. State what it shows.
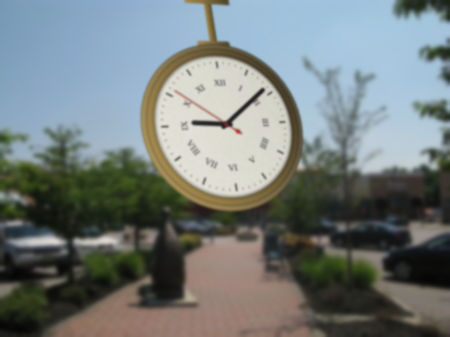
9:08:51
